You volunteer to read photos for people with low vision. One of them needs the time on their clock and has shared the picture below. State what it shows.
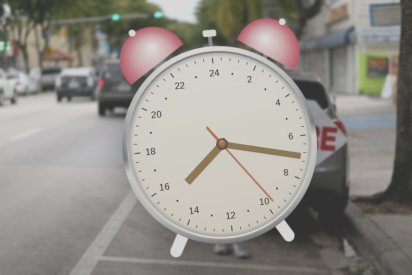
15:17:24
